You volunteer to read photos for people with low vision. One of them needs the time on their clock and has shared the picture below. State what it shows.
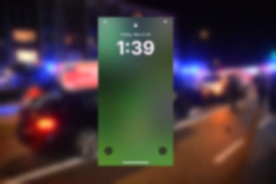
1:39
